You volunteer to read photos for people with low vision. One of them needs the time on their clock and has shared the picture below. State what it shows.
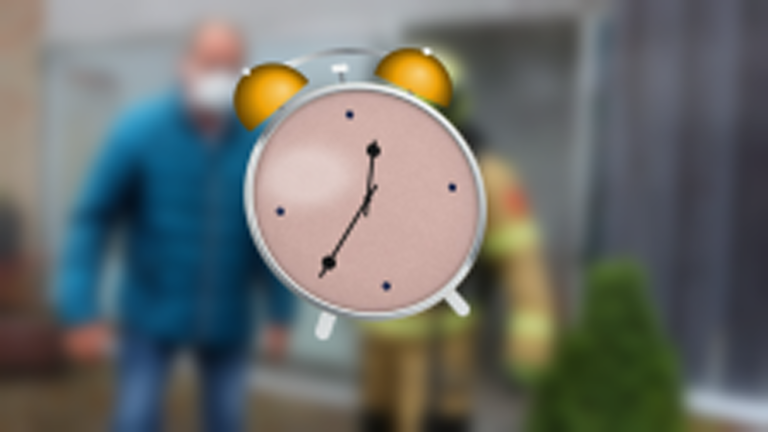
12:37
